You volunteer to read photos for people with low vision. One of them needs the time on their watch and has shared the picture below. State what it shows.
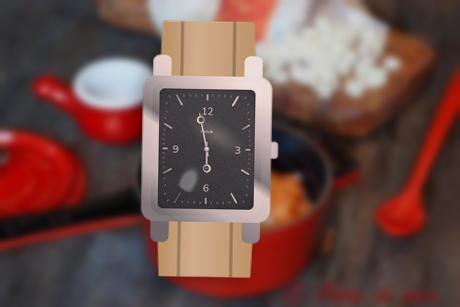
5:58
